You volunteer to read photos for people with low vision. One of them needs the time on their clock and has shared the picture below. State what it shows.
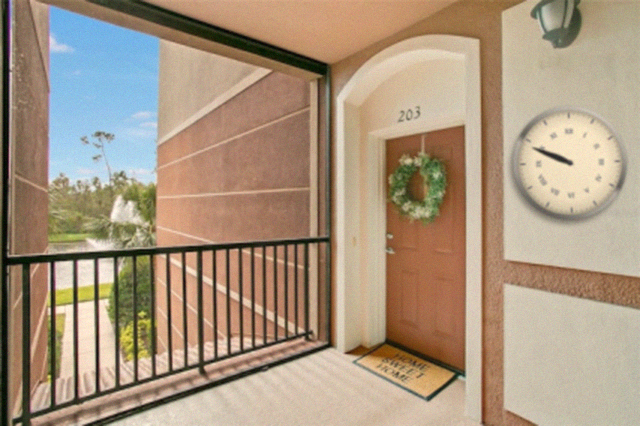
9:49
